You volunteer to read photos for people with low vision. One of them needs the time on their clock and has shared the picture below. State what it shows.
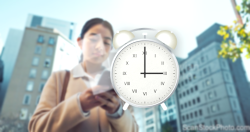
3:00
